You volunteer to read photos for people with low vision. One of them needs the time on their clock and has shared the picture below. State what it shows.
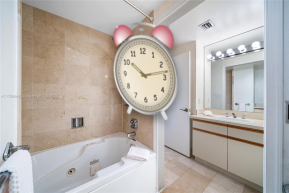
10:13
